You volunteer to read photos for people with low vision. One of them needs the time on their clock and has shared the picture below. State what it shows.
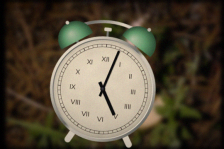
5:03
